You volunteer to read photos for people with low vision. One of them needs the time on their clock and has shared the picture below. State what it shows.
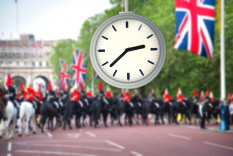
2:38
